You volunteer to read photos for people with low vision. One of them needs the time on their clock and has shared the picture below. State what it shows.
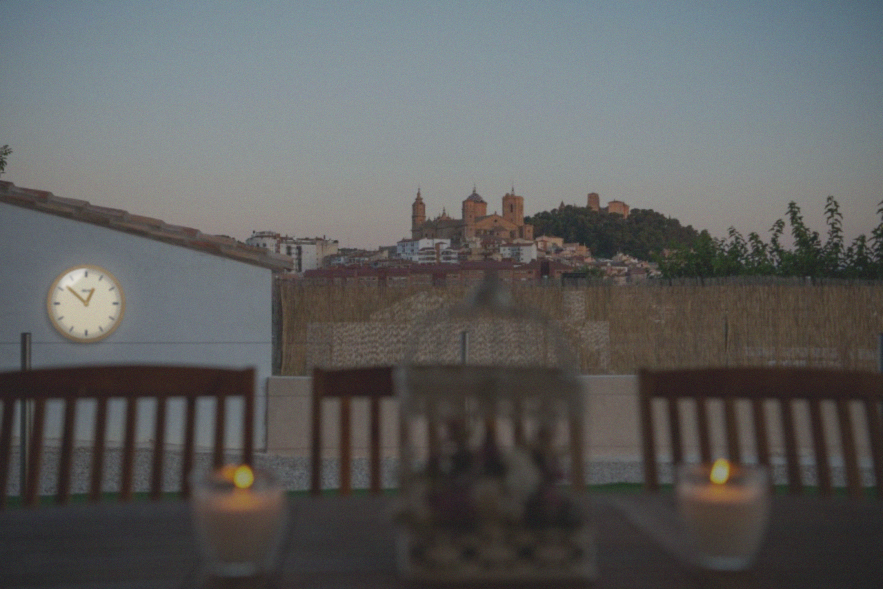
12:52
